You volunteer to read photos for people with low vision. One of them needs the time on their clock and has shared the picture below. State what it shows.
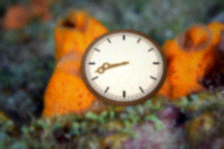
8:42
